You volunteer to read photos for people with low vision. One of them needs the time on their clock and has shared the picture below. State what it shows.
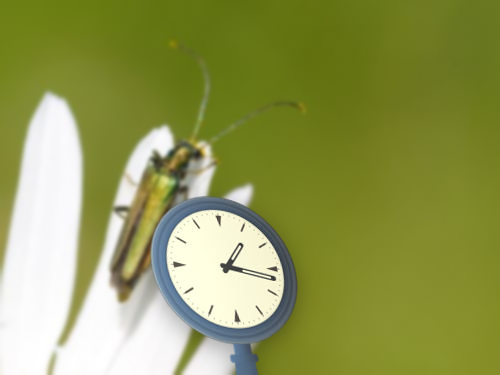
1:17
